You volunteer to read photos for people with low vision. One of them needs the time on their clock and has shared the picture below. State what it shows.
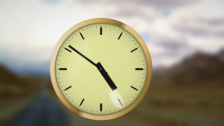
4:51
